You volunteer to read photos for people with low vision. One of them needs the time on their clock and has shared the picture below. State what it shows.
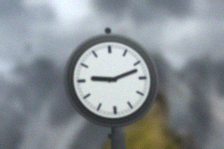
9:12
